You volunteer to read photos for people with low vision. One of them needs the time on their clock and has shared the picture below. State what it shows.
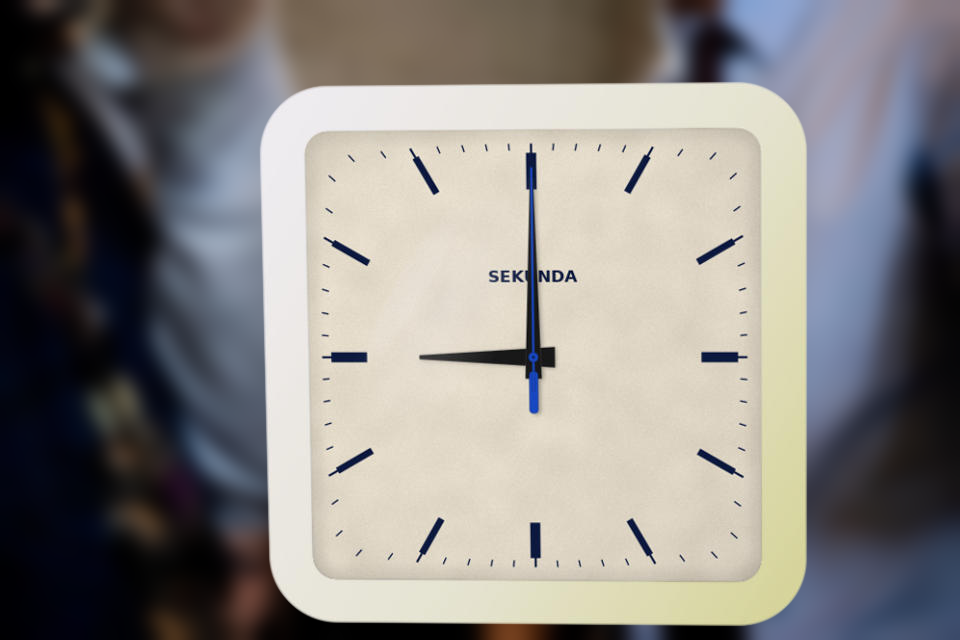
9:00:00
